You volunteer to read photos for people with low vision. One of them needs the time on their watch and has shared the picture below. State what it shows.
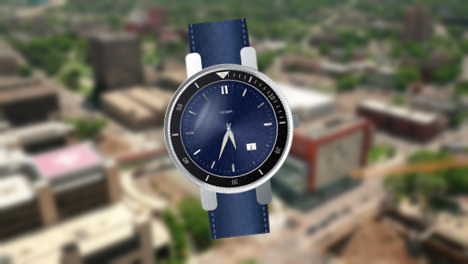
5:34
